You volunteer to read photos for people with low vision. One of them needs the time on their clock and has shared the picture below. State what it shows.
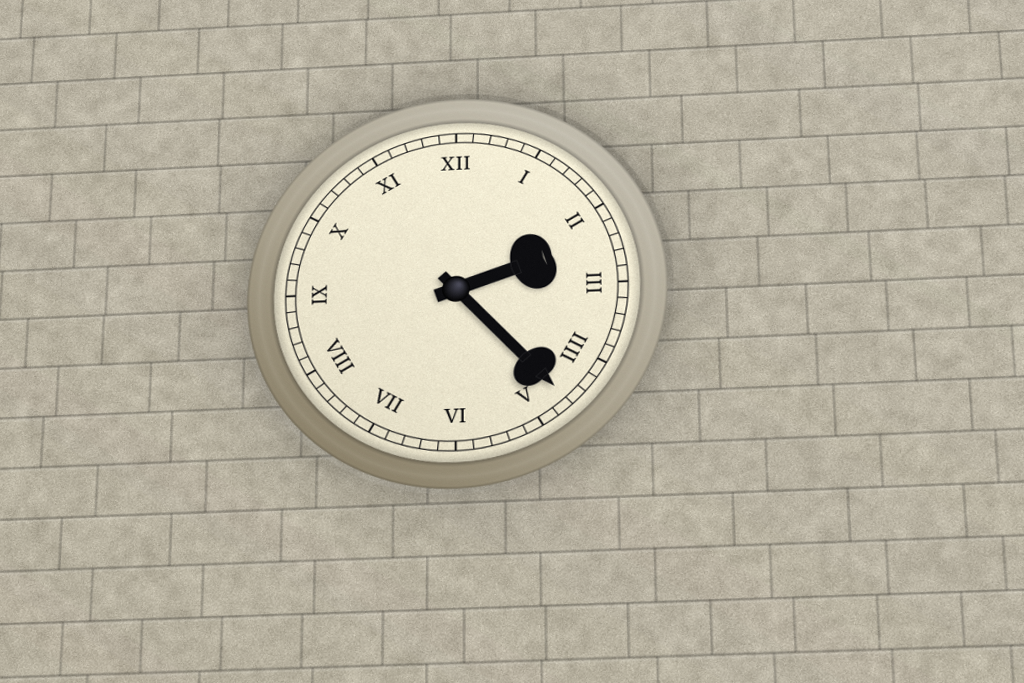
2:23
